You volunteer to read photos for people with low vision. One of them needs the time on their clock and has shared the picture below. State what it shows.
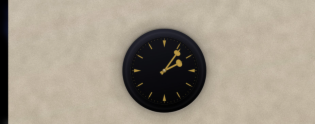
2:06
